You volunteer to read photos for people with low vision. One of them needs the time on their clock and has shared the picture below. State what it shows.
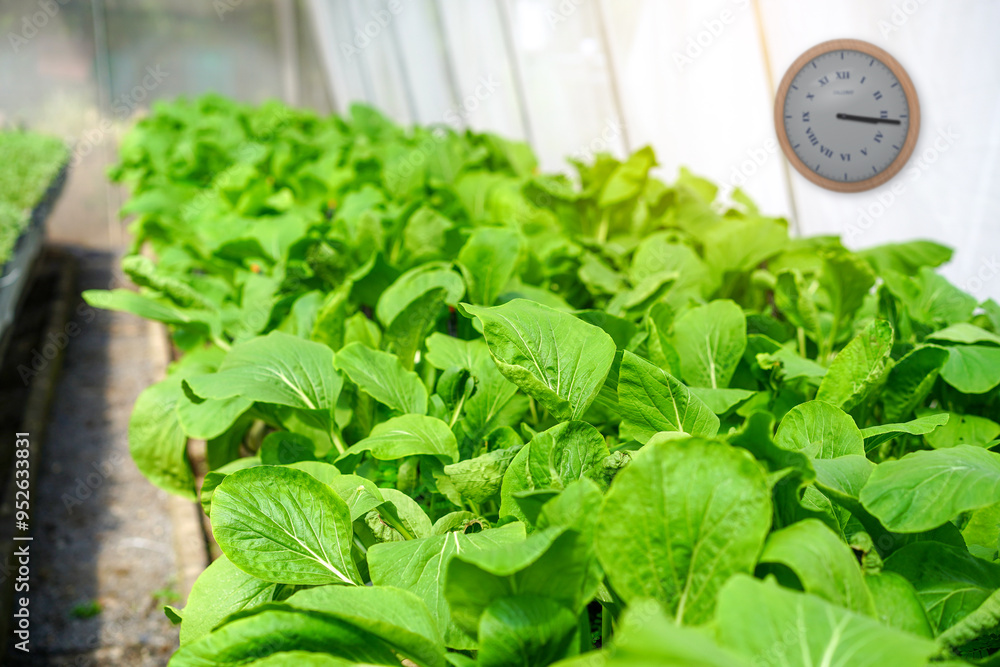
3:16
